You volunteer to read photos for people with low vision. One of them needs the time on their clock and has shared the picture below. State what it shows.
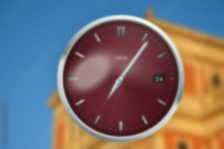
7:06
